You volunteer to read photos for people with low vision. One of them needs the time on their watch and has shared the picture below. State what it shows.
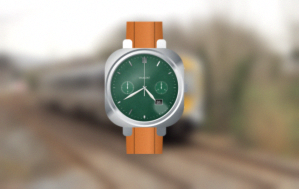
4:40
